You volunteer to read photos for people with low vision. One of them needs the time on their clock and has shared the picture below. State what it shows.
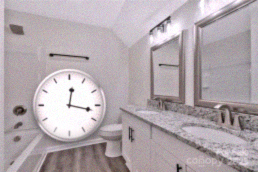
12:17
